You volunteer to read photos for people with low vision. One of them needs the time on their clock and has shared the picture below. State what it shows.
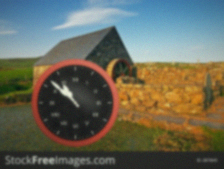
10:52
